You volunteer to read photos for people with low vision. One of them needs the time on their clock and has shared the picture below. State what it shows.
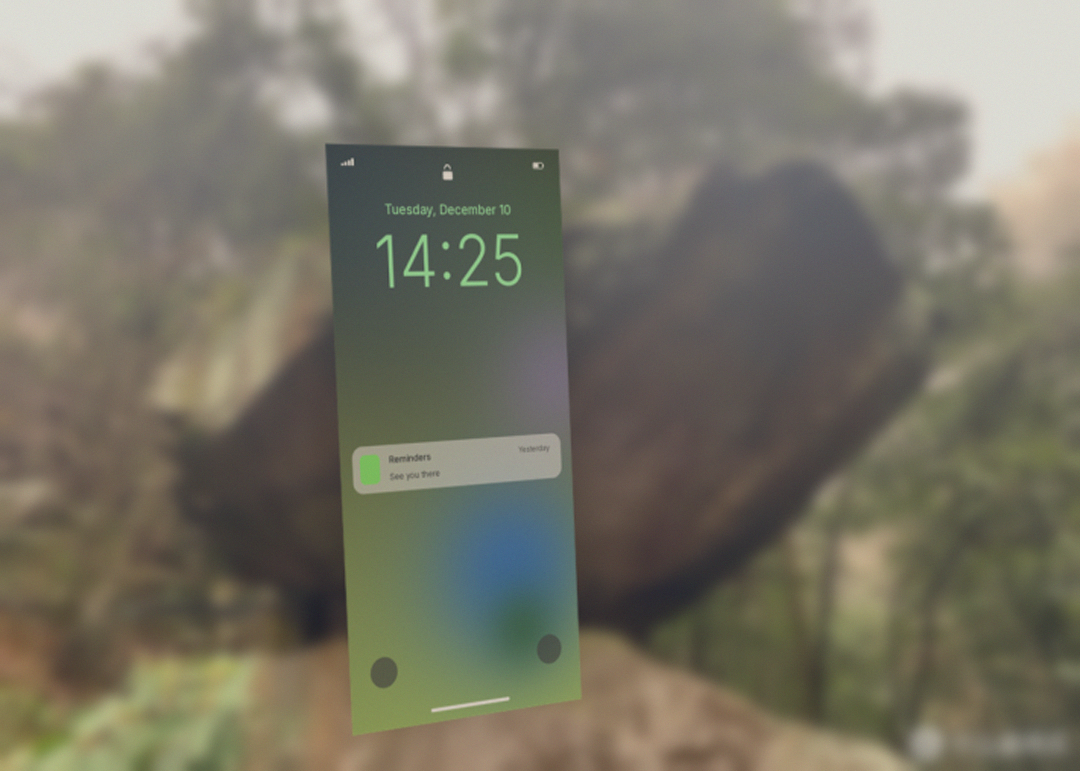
14:25
